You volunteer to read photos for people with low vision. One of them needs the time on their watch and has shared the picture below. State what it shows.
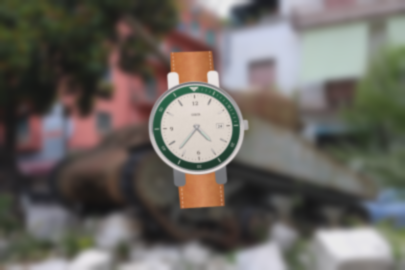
4:37
